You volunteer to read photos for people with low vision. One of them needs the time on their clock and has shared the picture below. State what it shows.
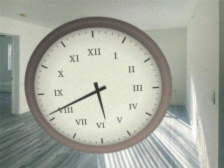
5:41
